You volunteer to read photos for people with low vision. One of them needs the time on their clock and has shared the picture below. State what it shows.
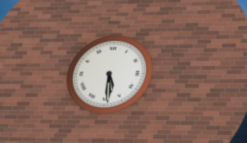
5:29
